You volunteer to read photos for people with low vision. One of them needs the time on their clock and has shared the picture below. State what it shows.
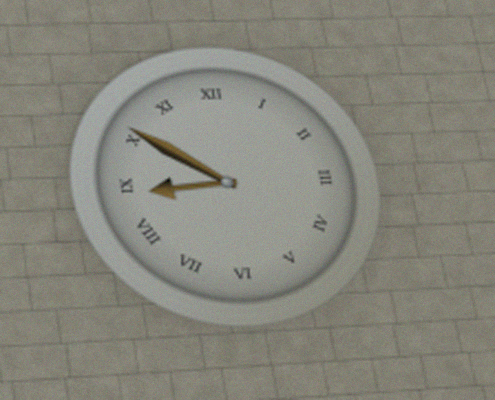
8:51
